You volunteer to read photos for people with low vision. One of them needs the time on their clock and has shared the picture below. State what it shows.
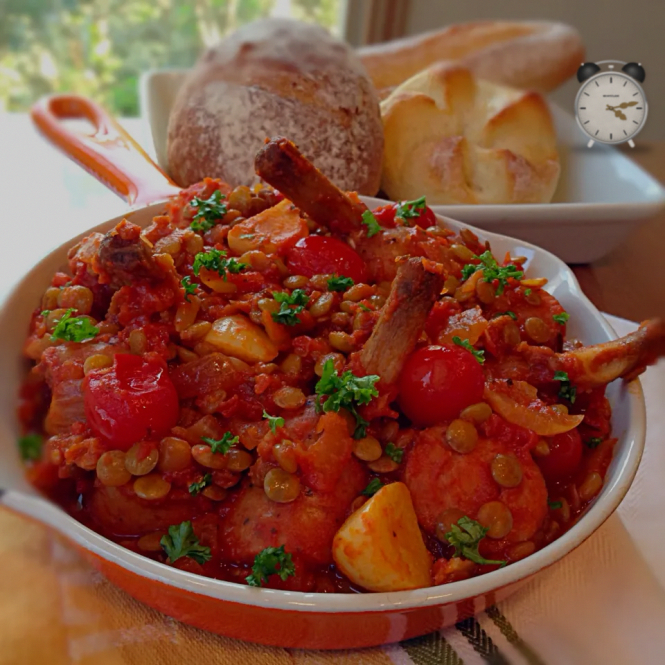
4:13
